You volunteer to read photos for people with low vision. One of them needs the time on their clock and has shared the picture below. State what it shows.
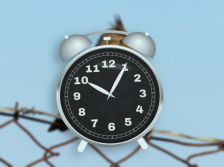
10:05
